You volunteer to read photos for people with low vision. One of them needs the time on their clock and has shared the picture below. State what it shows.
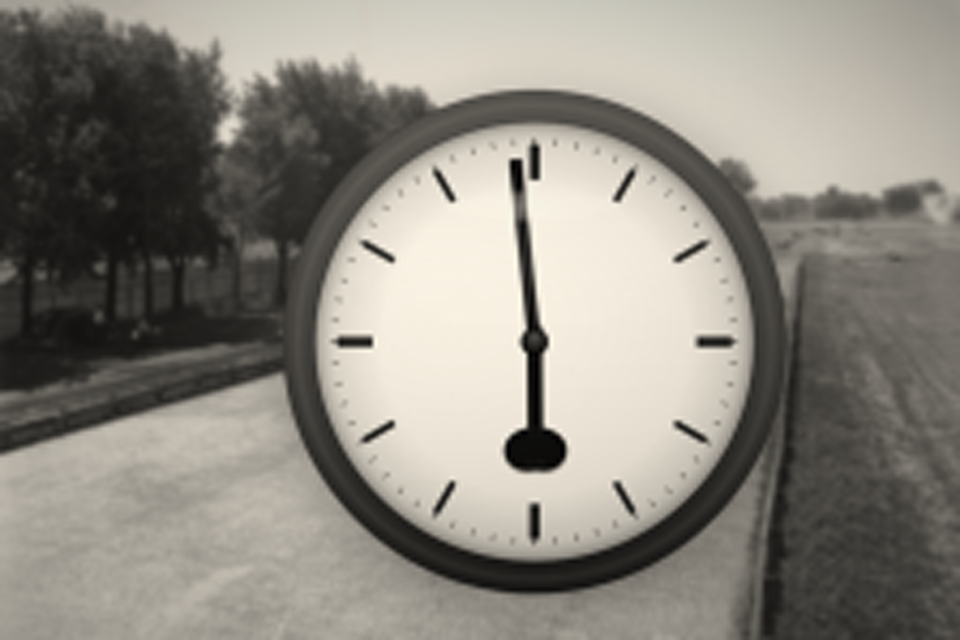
5:59
